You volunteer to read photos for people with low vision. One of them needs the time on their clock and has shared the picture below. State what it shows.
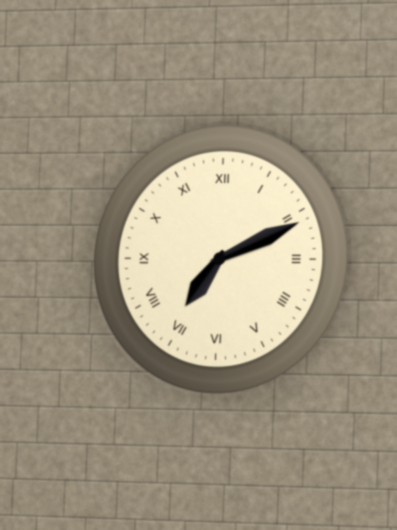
7:11
